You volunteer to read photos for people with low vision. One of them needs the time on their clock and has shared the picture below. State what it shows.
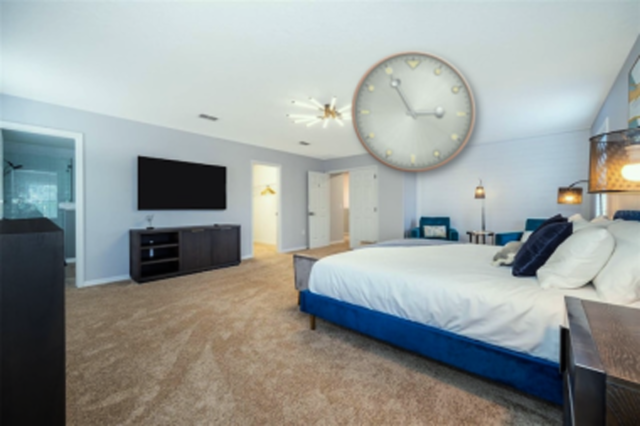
2:55
